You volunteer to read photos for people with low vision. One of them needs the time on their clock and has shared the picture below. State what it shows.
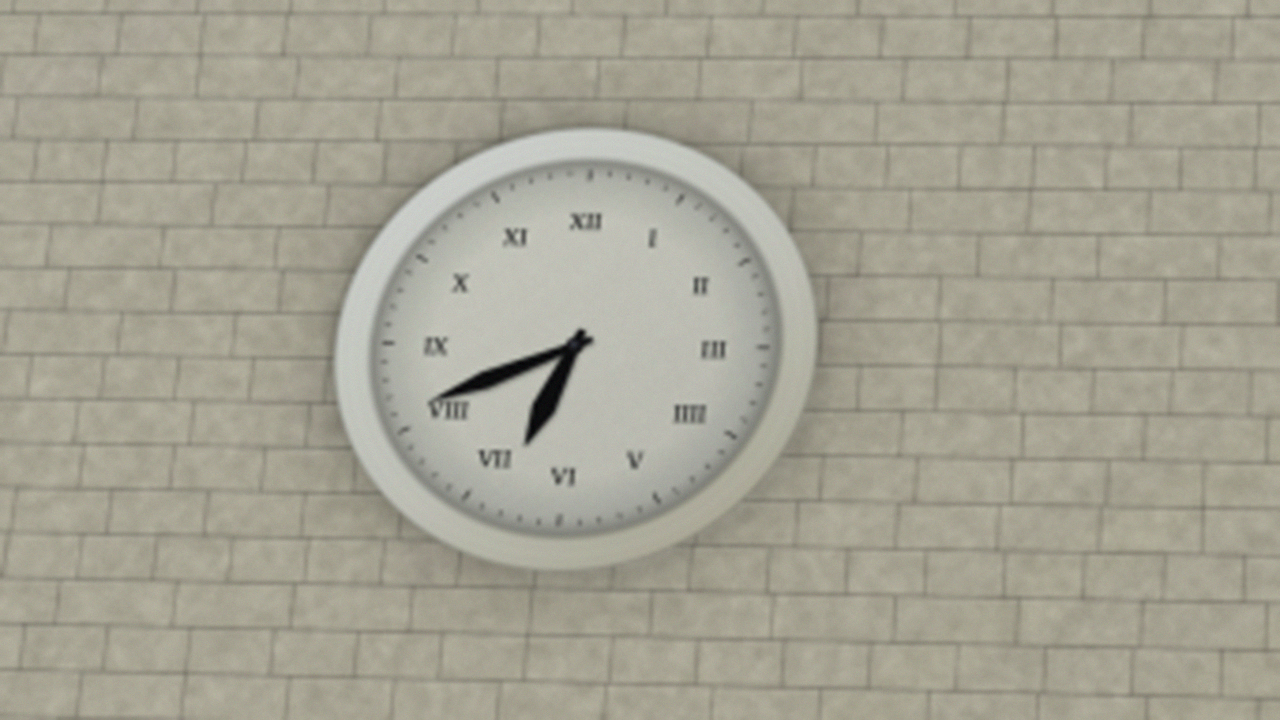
6:41
